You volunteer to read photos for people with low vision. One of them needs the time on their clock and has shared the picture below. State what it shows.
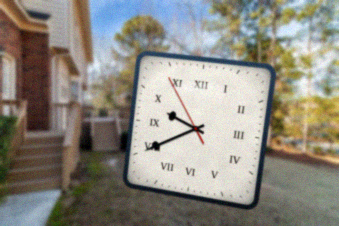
9:39:54
